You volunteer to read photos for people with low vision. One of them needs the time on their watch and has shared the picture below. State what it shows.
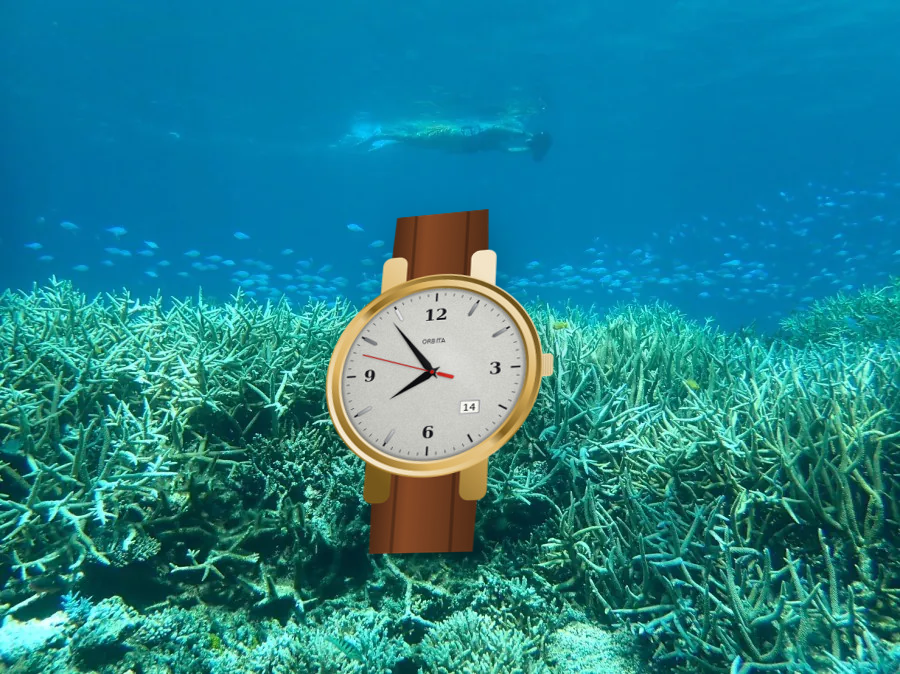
7:53:48
